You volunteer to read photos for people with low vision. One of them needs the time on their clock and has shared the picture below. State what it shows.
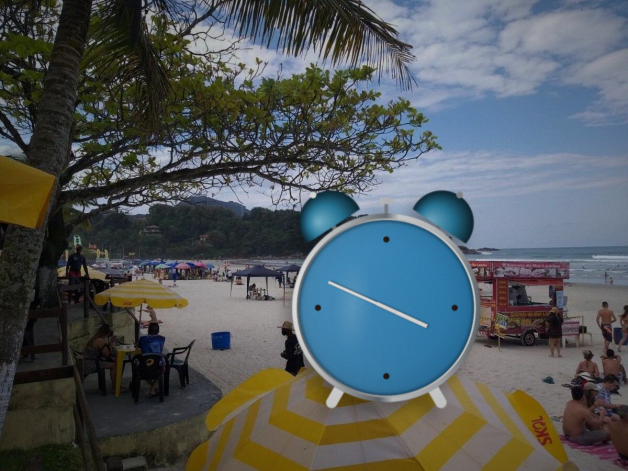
3:49
